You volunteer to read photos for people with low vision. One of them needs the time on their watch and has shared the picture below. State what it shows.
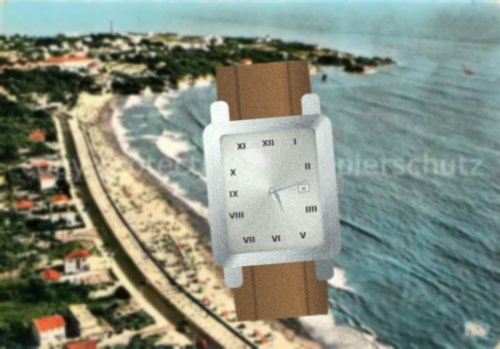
5:13
